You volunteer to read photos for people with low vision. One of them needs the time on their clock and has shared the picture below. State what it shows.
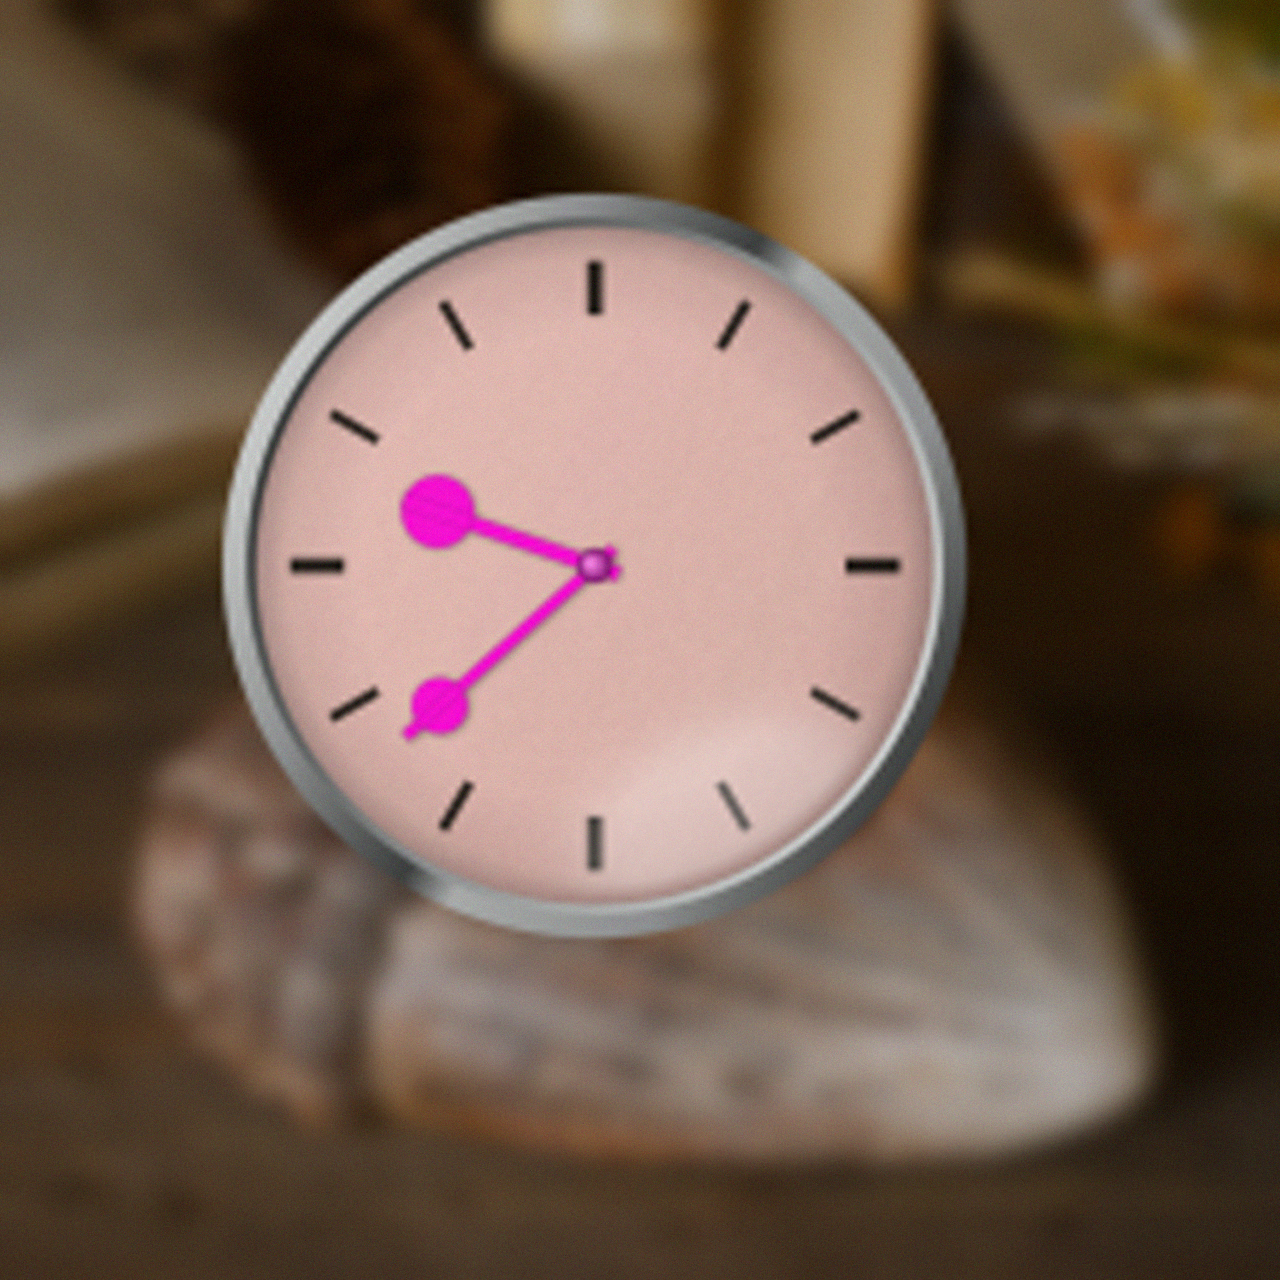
9:38
